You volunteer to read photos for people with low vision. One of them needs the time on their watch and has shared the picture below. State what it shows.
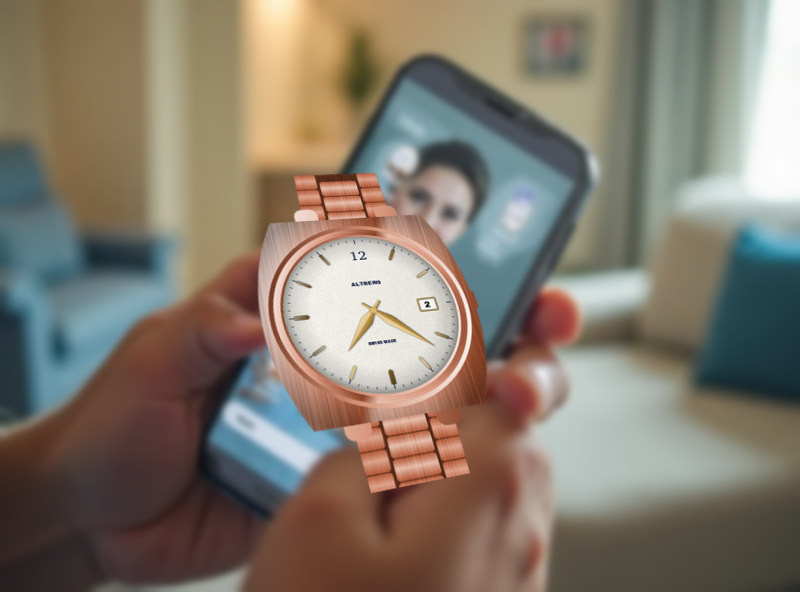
7:22
